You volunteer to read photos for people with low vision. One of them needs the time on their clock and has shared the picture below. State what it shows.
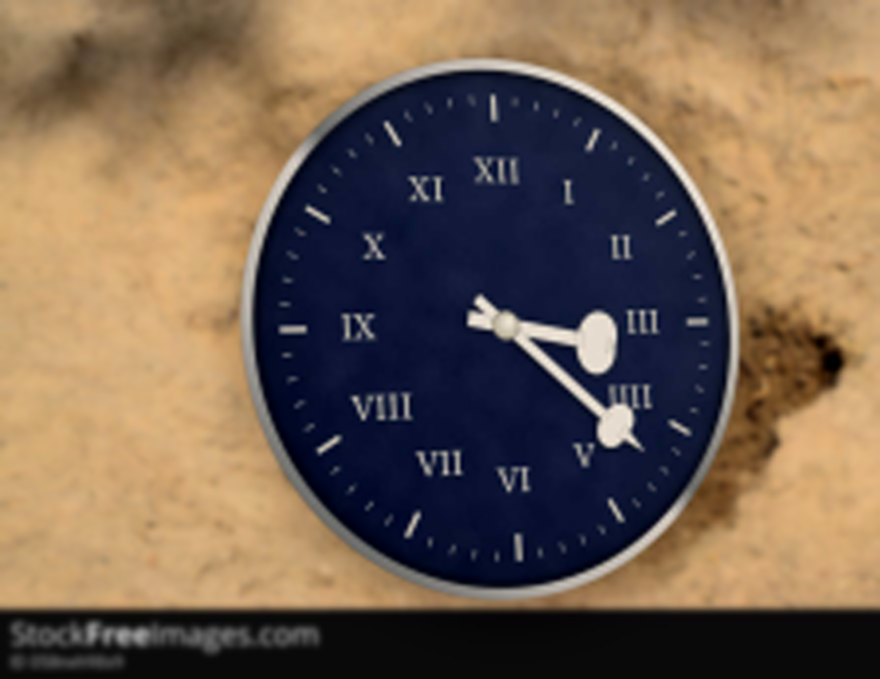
3:22
